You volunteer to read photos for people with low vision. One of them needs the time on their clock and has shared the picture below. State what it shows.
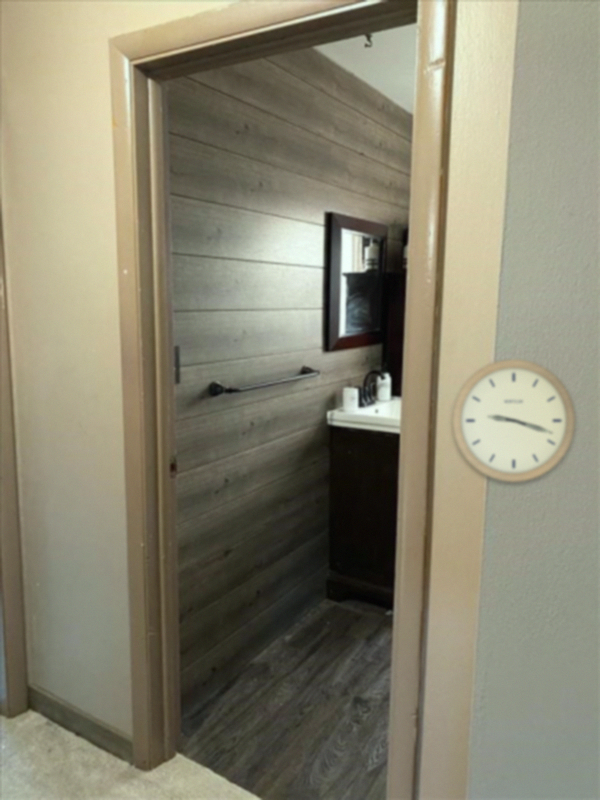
9:18
